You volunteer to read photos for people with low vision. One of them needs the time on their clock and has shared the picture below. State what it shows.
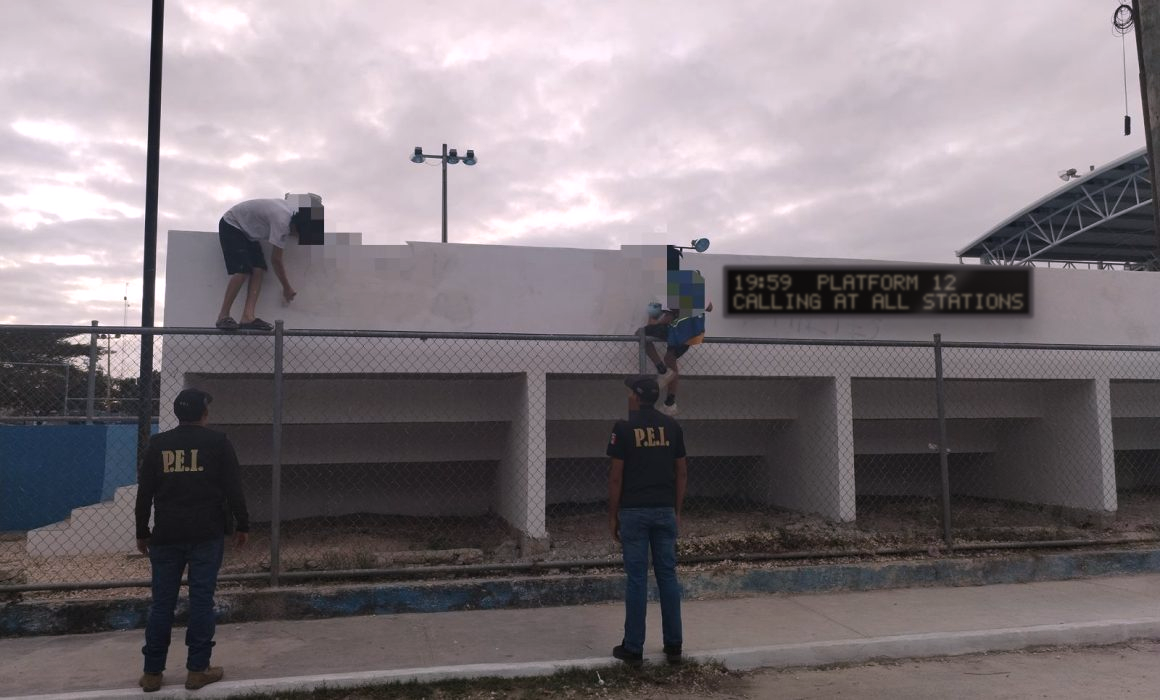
19:59
